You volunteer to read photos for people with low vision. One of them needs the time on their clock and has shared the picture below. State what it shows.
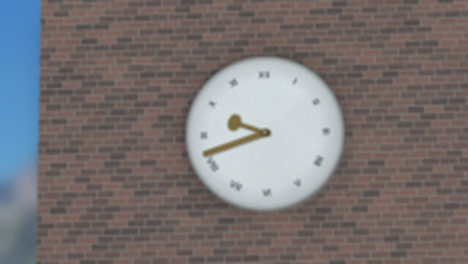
9:42
